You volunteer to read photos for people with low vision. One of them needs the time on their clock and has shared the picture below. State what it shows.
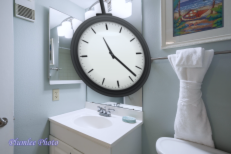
11:23
